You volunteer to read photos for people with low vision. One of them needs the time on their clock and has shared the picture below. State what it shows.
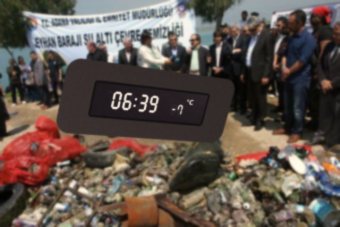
6:39
